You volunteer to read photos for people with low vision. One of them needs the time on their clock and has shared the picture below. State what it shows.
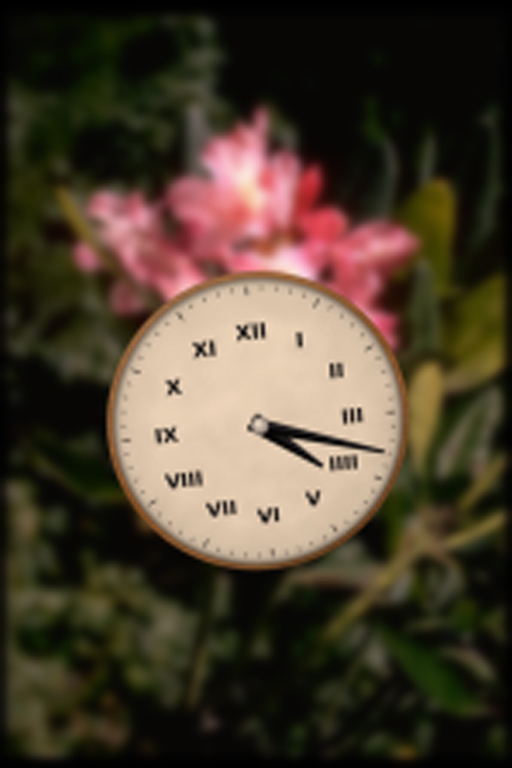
4:18
